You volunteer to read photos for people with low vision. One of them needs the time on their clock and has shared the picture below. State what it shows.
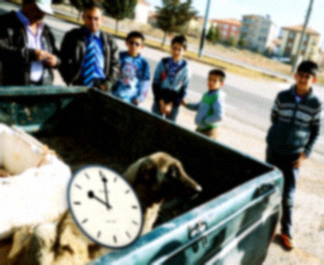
10:01
